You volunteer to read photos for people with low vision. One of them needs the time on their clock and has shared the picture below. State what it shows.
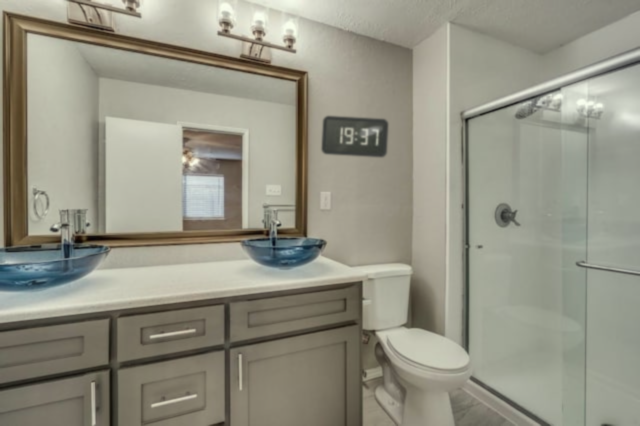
19:37
